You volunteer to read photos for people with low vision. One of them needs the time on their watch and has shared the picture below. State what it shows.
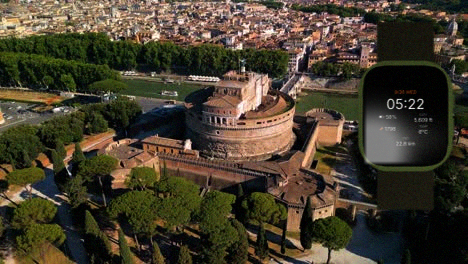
5:22
